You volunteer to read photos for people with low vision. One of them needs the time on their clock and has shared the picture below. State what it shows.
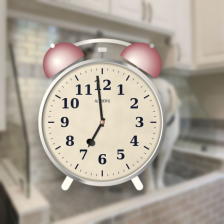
6:59
